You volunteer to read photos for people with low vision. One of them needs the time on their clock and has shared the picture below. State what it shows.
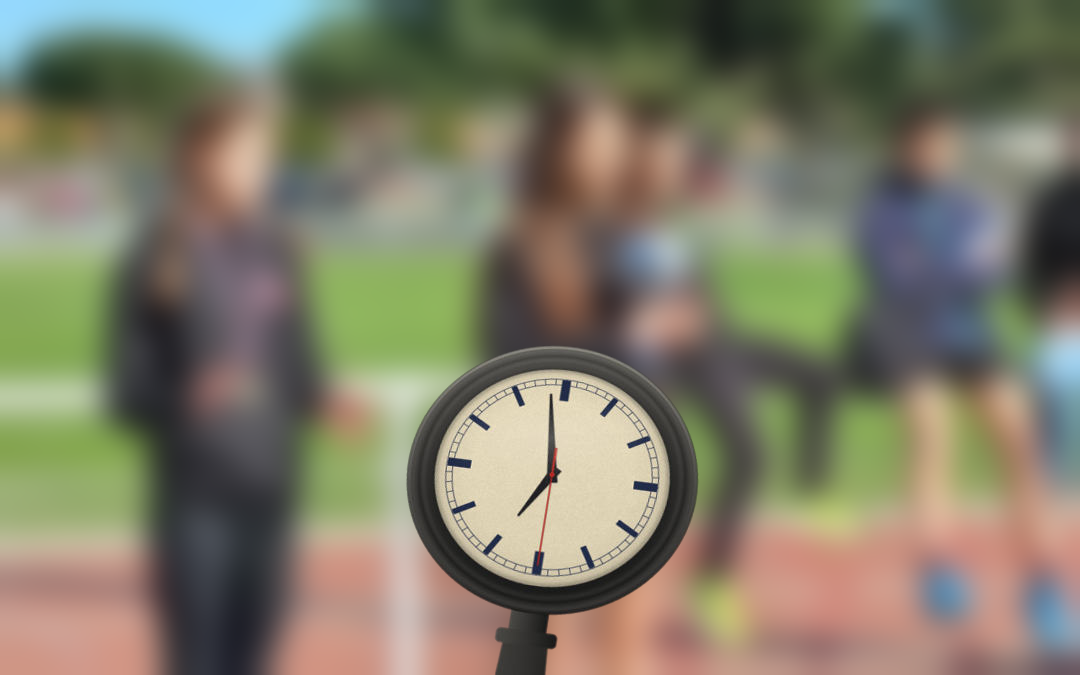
6:58:30
